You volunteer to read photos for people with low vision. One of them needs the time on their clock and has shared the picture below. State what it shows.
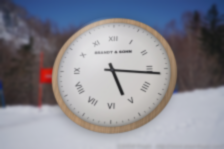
5:16
